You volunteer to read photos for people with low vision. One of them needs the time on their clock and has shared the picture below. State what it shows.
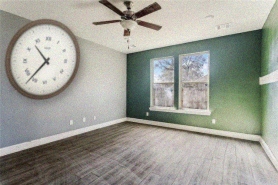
10:37
